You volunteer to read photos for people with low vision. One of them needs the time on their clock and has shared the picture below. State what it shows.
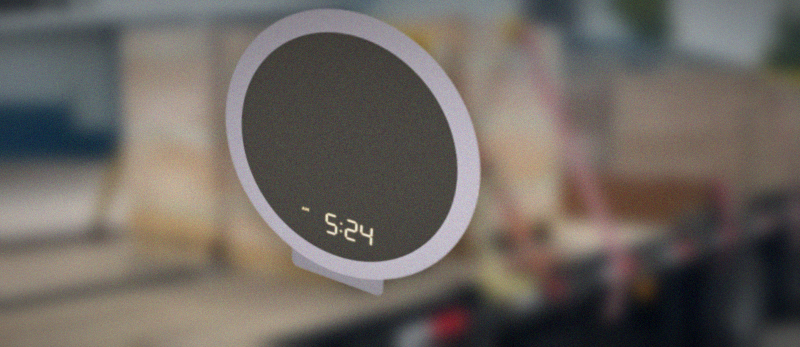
5:24
